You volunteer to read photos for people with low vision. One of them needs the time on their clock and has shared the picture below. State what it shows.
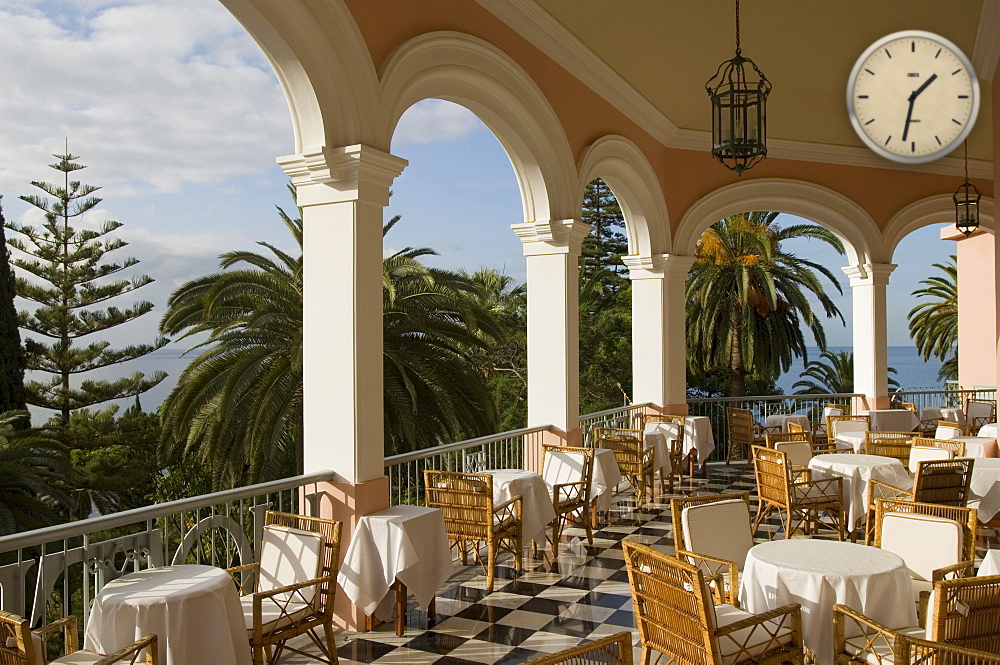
1:32
